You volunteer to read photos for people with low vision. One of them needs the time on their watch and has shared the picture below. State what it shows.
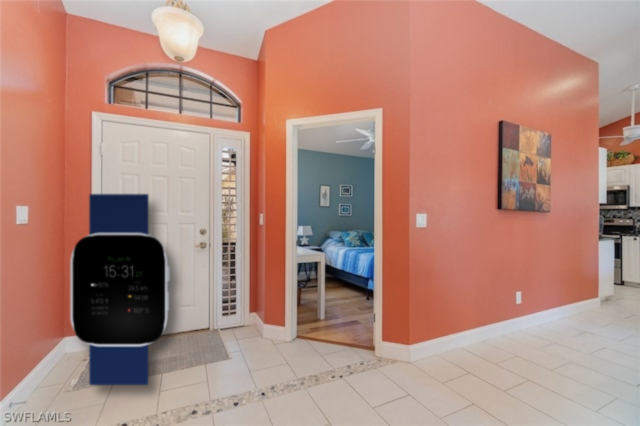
15:31
